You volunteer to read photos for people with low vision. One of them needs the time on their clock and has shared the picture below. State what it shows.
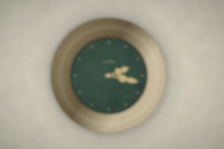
2:17
